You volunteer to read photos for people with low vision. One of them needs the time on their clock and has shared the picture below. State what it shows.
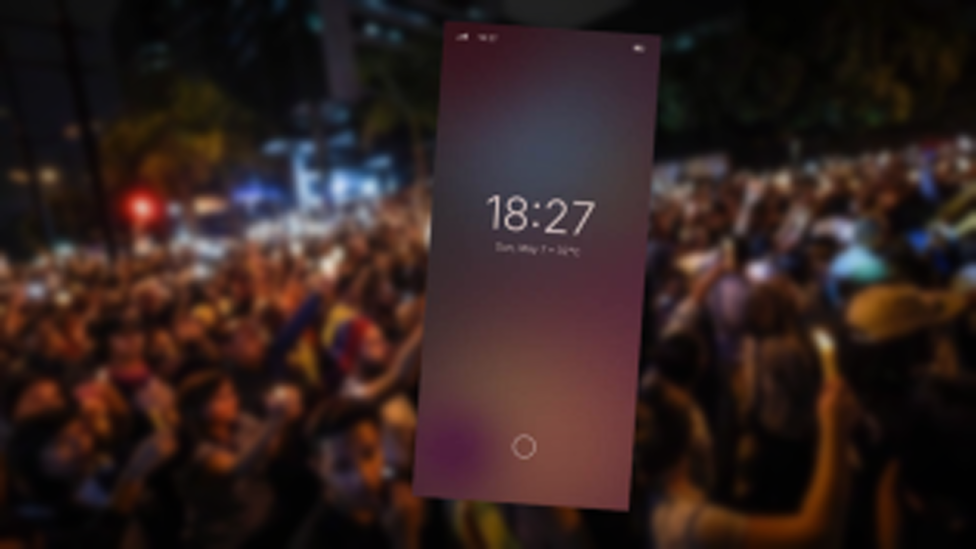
18:27
